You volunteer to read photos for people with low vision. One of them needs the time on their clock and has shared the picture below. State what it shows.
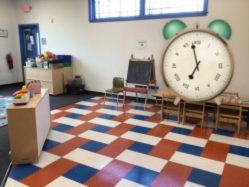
6:58
